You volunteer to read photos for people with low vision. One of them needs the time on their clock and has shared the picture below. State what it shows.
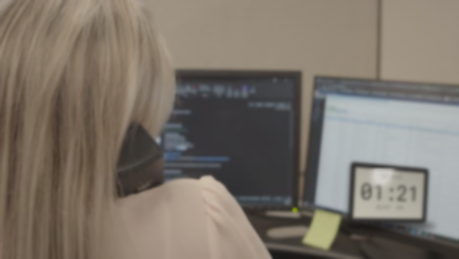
1:21
